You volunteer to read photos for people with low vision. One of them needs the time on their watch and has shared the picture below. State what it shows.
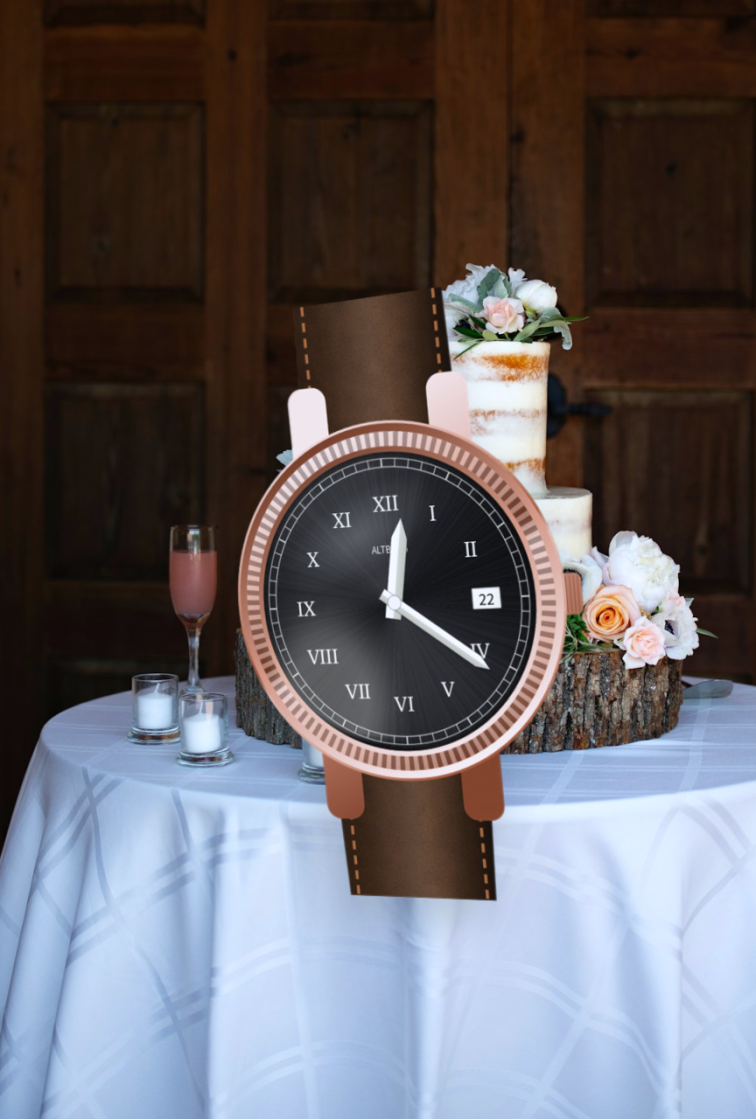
12:21
